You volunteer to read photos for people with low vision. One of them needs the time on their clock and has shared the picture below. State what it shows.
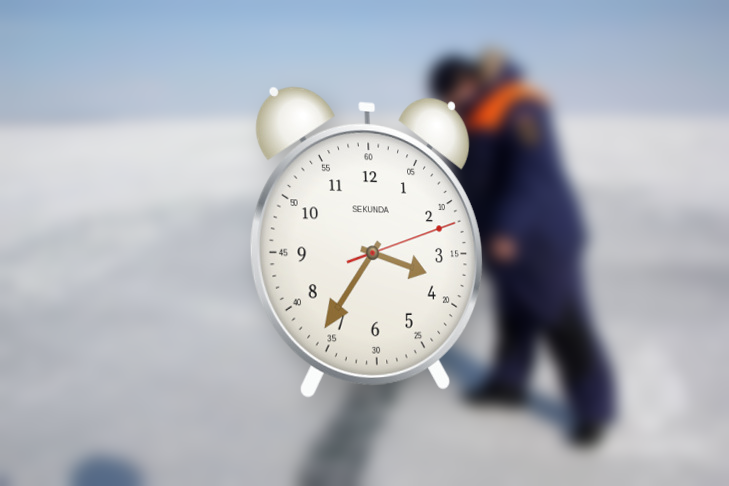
3:36:12
